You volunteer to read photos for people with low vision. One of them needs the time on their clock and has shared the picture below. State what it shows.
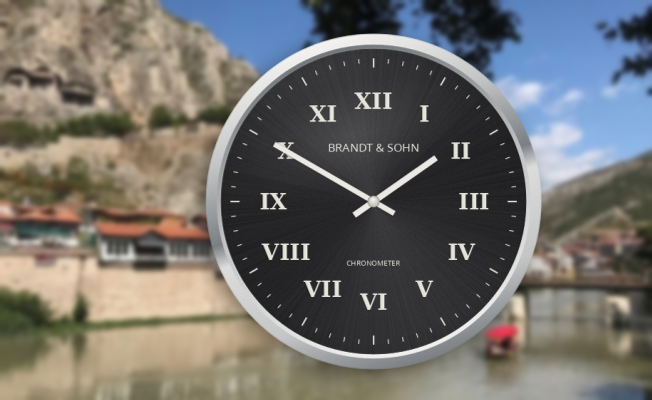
1:50
